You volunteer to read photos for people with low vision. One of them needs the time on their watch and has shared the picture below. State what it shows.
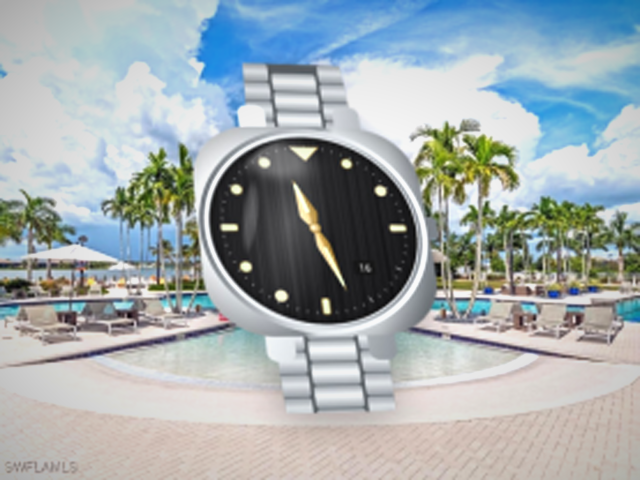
11:27
